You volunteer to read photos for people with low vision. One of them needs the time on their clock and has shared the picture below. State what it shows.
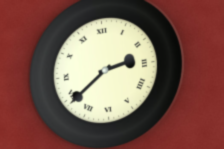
2:39
